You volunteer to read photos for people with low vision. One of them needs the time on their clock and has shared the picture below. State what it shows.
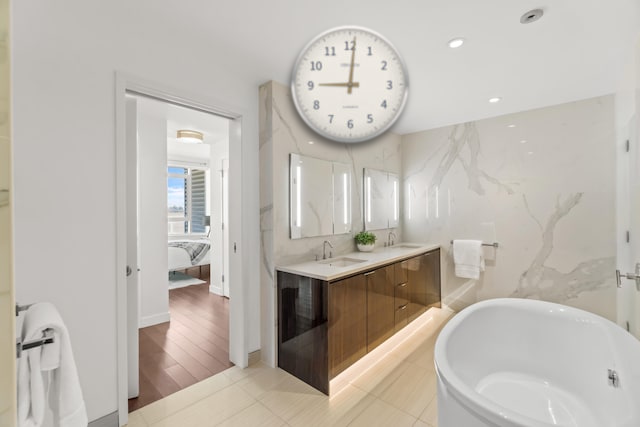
9:01
